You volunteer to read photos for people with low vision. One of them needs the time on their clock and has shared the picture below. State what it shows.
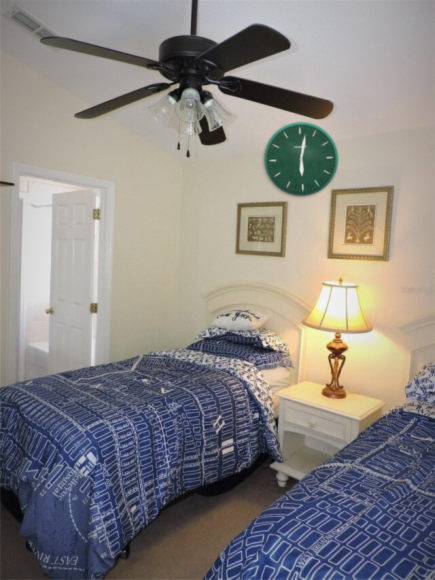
6:02
